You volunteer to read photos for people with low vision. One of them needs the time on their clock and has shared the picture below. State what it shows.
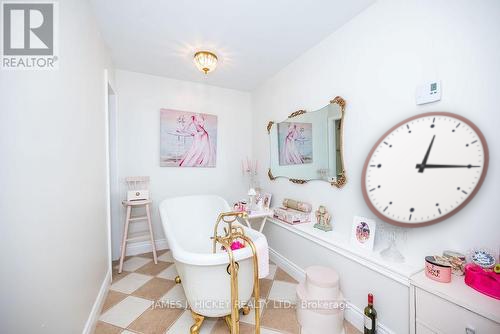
12:15
